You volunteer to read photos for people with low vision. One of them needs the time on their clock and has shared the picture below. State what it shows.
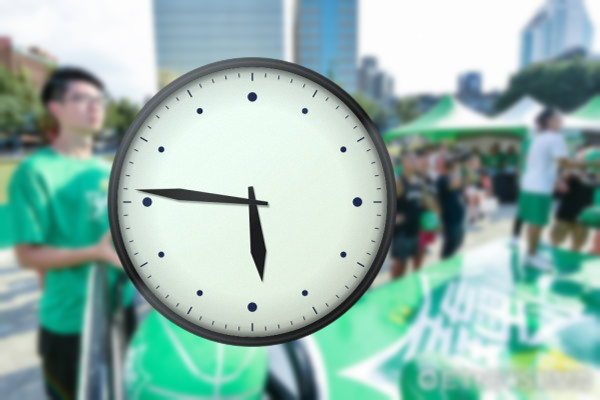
5:46
